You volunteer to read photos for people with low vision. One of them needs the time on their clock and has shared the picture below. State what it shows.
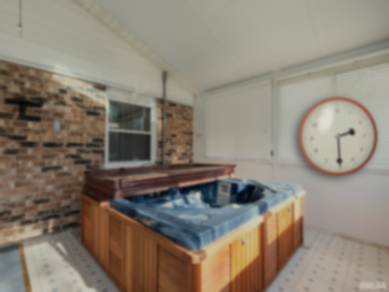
2:30
